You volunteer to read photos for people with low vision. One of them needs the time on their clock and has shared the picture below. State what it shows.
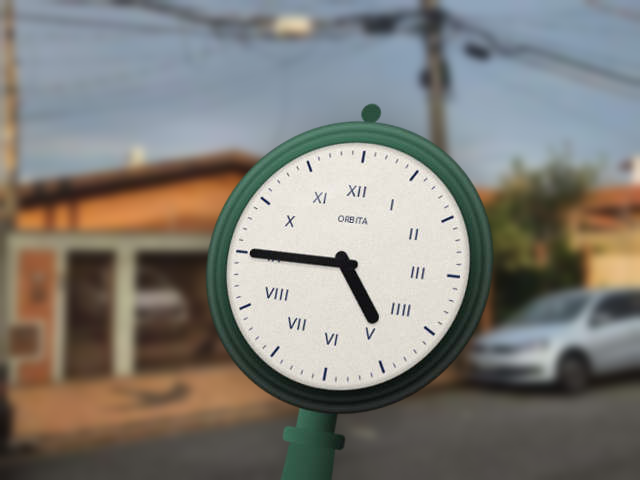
4:45
